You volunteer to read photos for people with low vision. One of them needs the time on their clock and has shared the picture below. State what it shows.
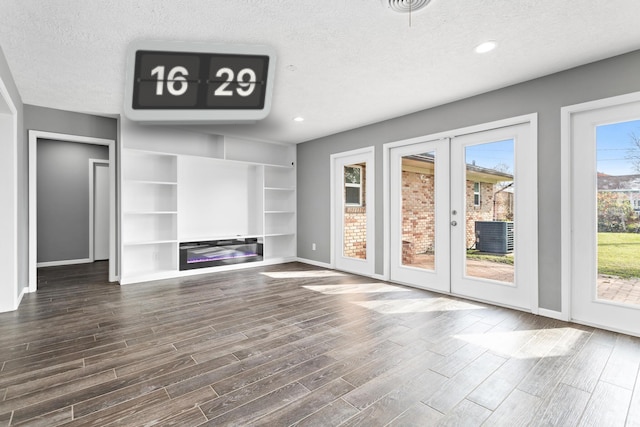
16:29
